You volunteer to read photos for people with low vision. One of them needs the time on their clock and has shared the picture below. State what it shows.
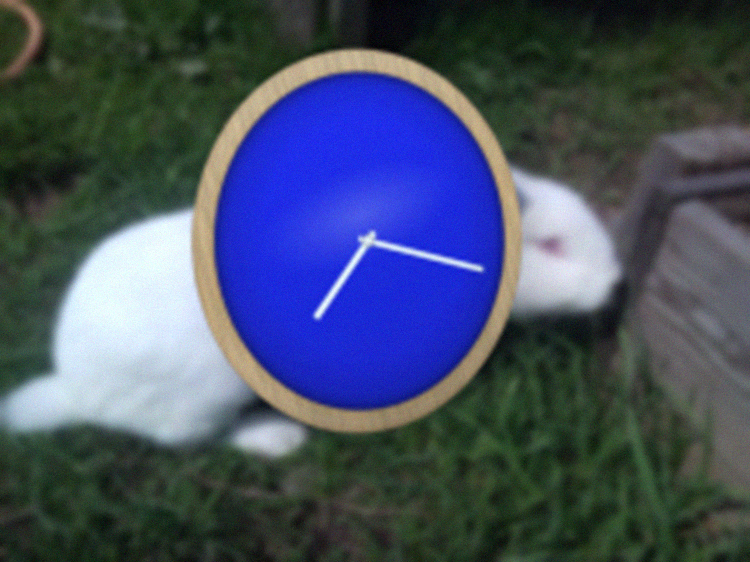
7:17
